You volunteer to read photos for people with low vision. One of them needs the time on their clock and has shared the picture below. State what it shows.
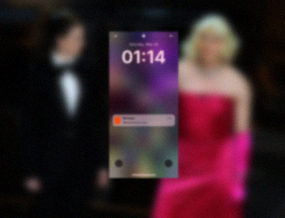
1:14
